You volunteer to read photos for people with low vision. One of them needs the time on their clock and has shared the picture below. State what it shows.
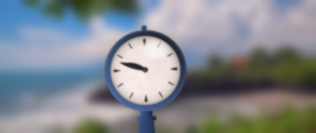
9:48
